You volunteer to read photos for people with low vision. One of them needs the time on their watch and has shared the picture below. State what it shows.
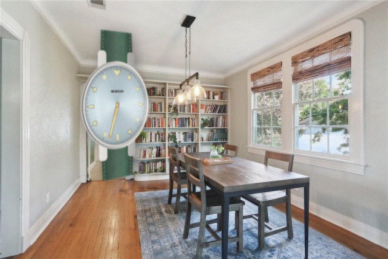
6:33
